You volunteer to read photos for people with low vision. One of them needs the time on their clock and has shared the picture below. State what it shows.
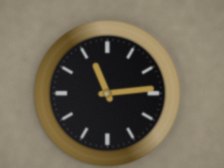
11:14
